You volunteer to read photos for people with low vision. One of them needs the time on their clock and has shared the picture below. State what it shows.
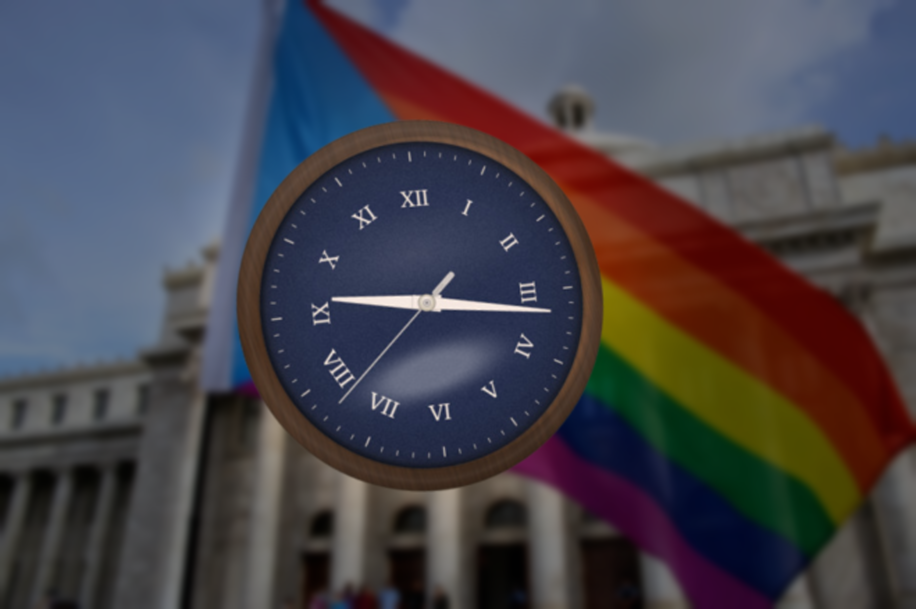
9:16:38
